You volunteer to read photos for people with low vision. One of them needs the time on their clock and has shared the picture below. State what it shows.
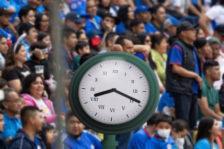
8:19
